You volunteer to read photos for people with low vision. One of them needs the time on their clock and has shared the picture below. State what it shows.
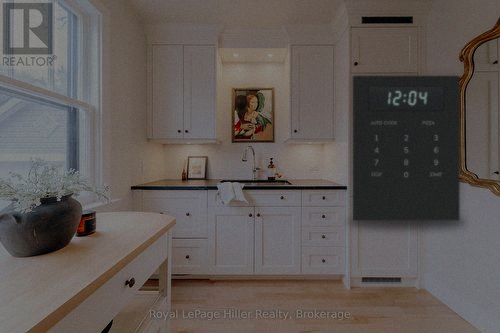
12:04
